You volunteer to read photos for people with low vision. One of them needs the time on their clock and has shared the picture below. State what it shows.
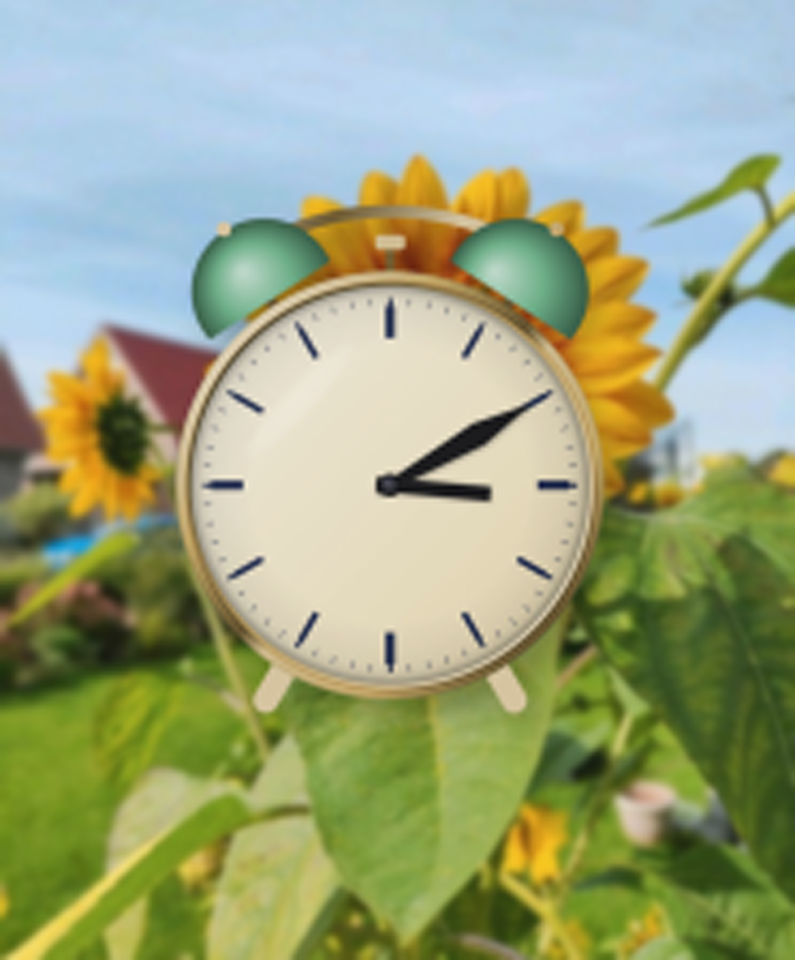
3:10
